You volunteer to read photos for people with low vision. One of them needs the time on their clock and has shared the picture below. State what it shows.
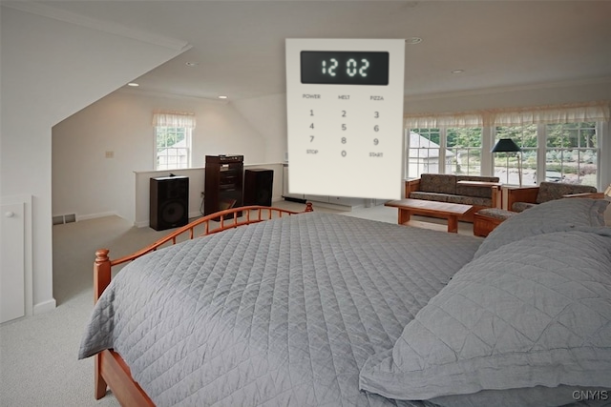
12:02
